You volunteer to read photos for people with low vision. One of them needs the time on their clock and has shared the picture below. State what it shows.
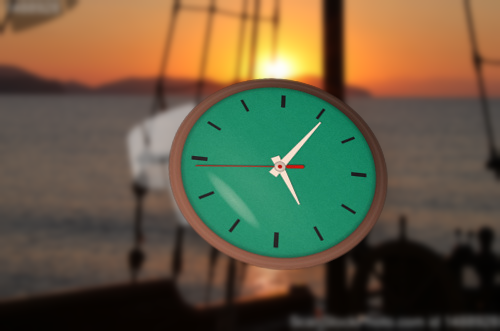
5:05:44
